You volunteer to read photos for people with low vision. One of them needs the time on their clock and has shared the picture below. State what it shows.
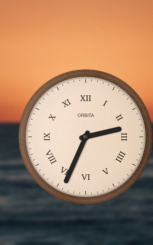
2:34
